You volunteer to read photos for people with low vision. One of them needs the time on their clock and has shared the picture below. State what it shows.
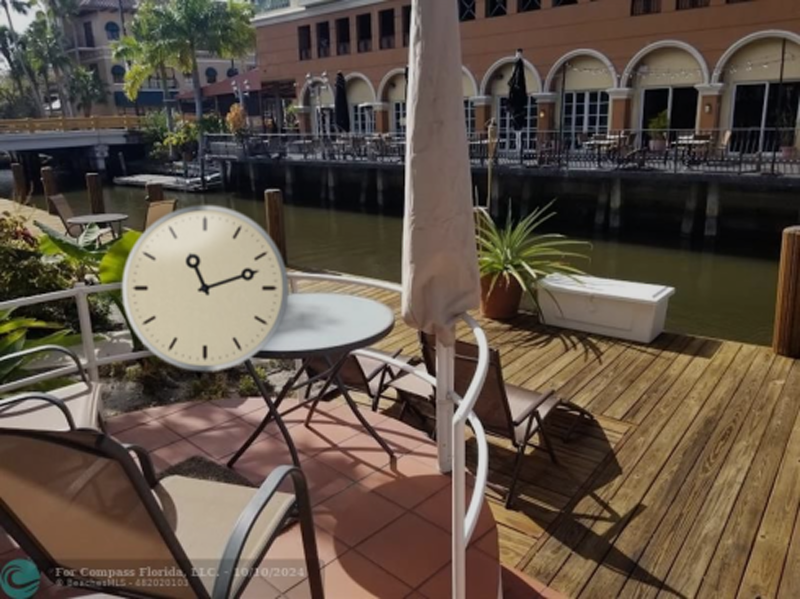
11:12
